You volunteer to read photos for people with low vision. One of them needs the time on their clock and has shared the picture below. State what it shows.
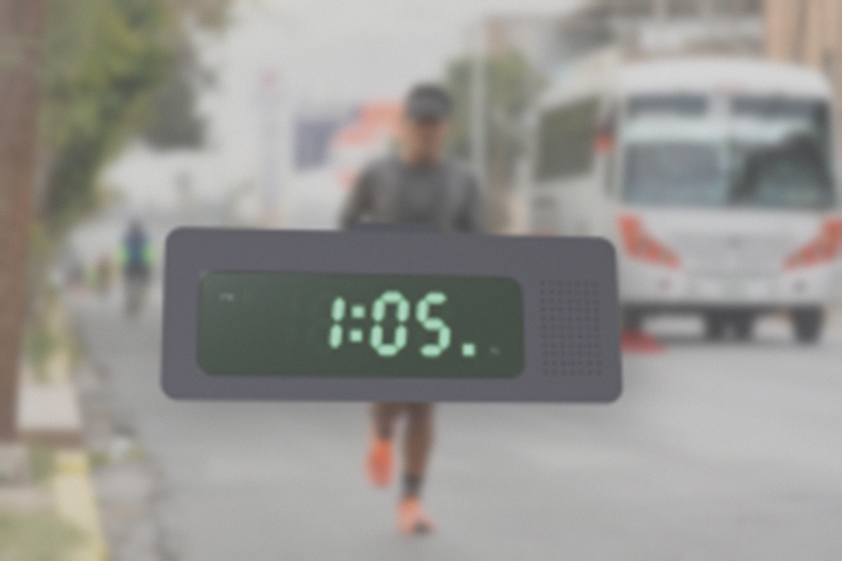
1:05
